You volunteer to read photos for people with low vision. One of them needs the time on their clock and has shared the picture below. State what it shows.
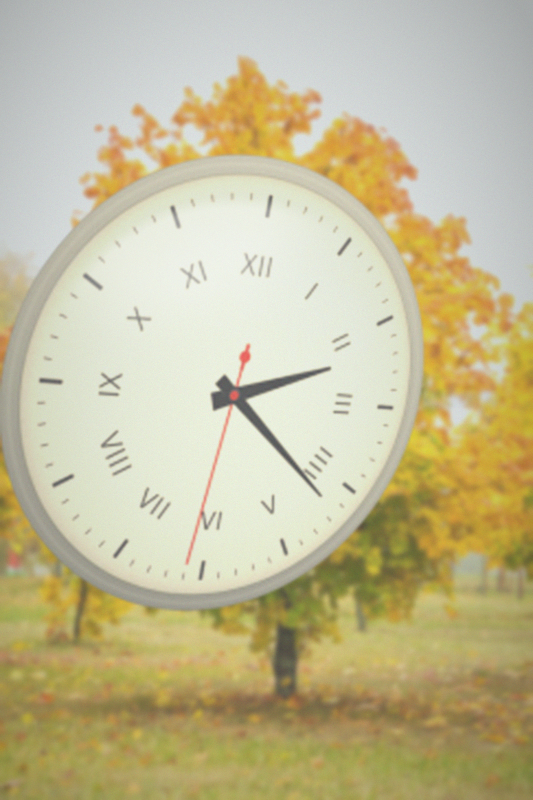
2:21:31
